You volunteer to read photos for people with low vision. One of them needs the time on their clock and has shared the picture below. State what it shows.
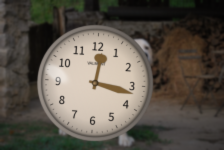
12:17
